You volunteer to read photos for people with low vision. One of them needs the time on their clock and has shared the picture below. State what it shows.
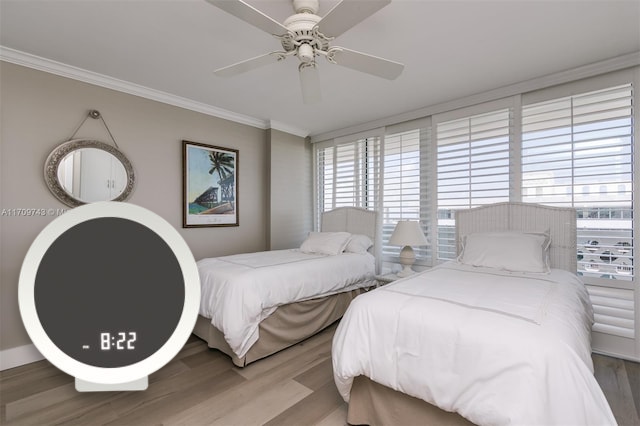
8:22
